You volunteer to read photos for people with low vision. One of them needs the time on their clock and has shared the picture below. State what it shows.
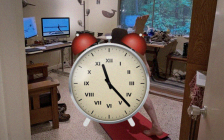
11:23
